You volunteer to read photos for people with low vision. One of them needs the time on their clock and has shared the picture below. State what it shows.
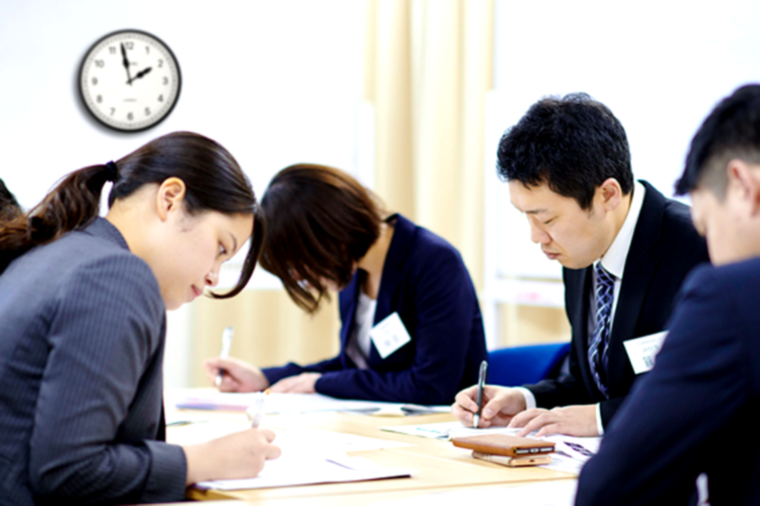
1:58
